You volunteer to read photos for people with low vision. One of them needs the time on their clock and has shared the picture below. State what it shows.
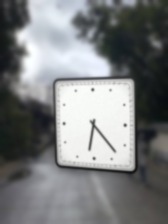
6:23
